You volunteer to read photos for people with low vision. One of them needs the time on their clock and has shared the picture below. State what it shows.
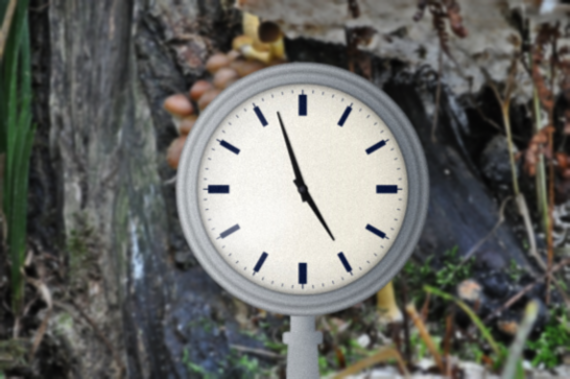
4:57
